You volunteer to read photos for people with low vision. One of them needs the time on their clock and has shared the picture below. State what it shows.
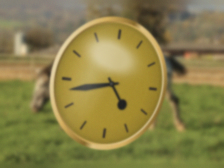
4:43
